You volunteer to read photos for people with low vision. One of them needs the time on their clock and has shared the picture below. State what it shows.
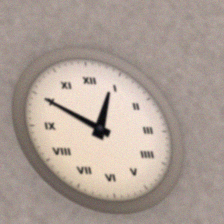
12:50
